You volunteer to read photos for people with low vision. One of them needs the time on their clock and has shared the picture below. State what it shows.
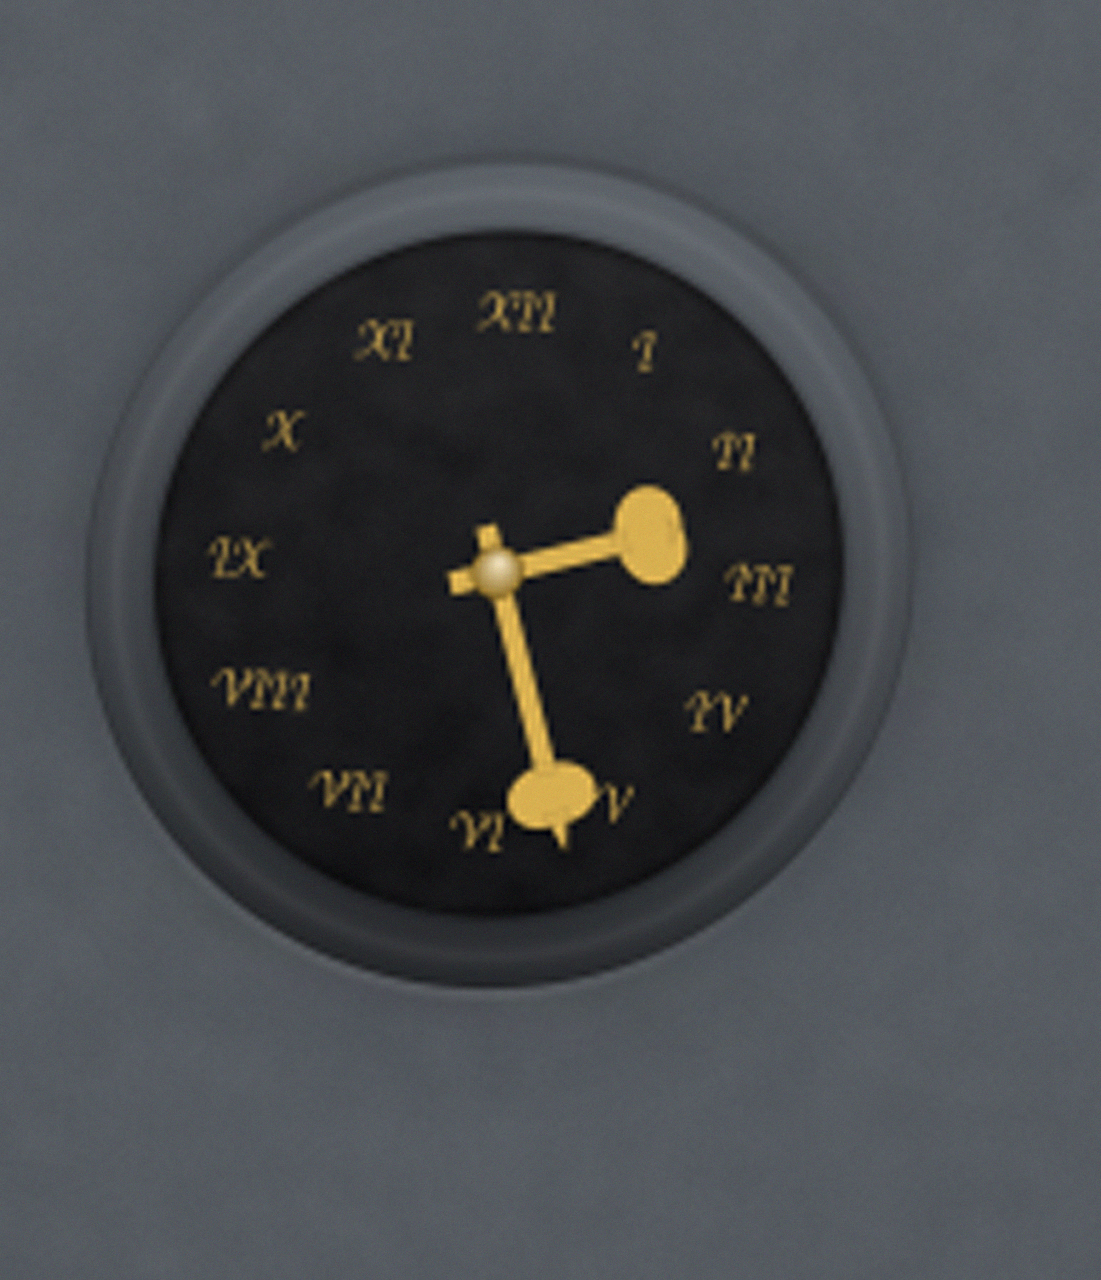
2:27
